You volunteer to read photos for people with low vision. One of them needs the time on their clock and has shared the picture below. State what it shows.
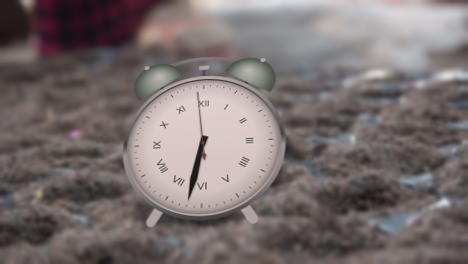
6:31:59
